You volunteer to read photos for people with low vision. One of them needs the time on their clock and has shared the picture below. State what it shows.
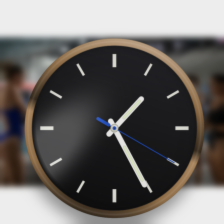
1:25:20
